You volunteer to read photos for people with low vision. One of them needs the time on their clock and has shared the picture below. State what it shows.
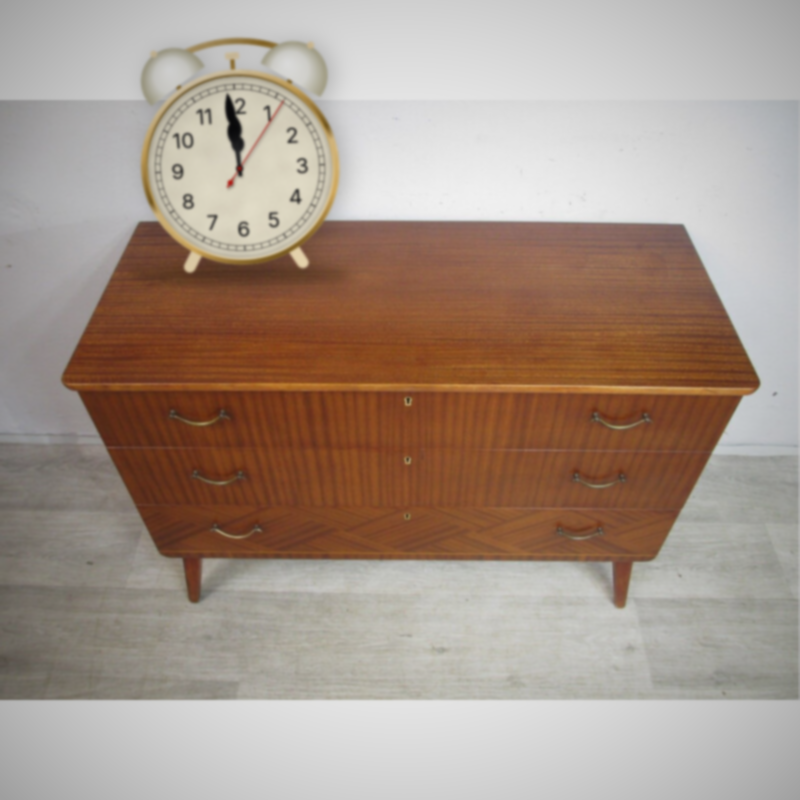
11:59:06
